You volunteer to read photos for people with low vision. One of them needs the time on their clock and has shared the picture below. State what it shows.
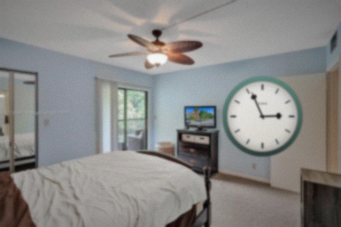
2:56
